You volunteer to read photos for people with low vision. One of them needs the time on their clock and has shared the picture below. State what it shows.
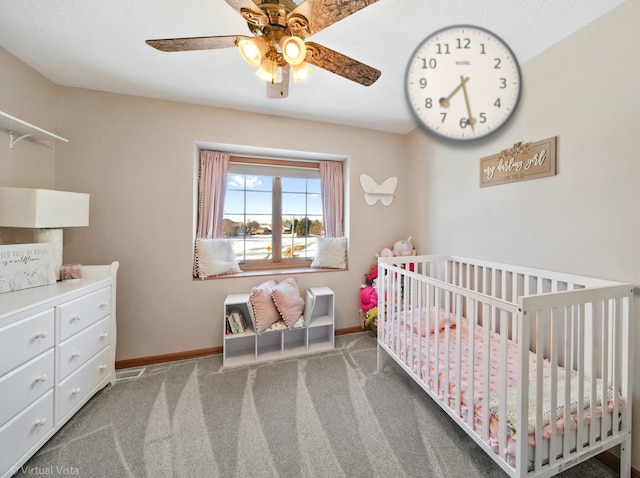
7:28
